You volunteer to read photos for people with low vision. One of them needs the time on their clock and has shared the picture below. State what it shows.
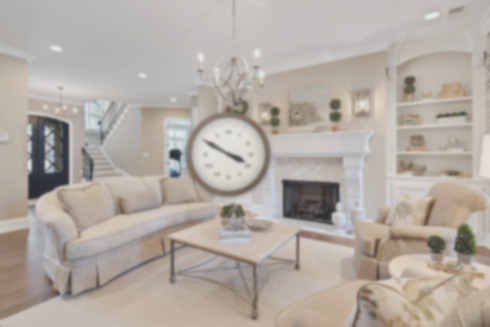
3:50
